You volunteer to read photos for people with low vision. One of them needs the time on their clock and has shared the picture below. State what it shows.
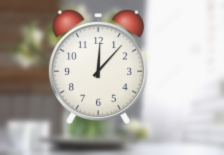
12:07
